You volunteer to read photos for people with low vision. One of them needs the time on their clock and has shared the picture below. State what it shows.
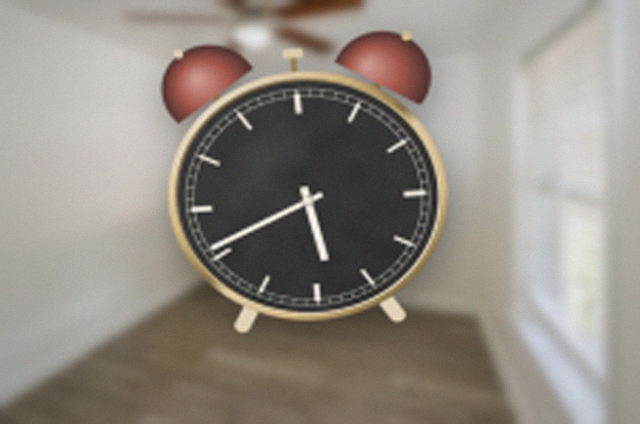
5:41
